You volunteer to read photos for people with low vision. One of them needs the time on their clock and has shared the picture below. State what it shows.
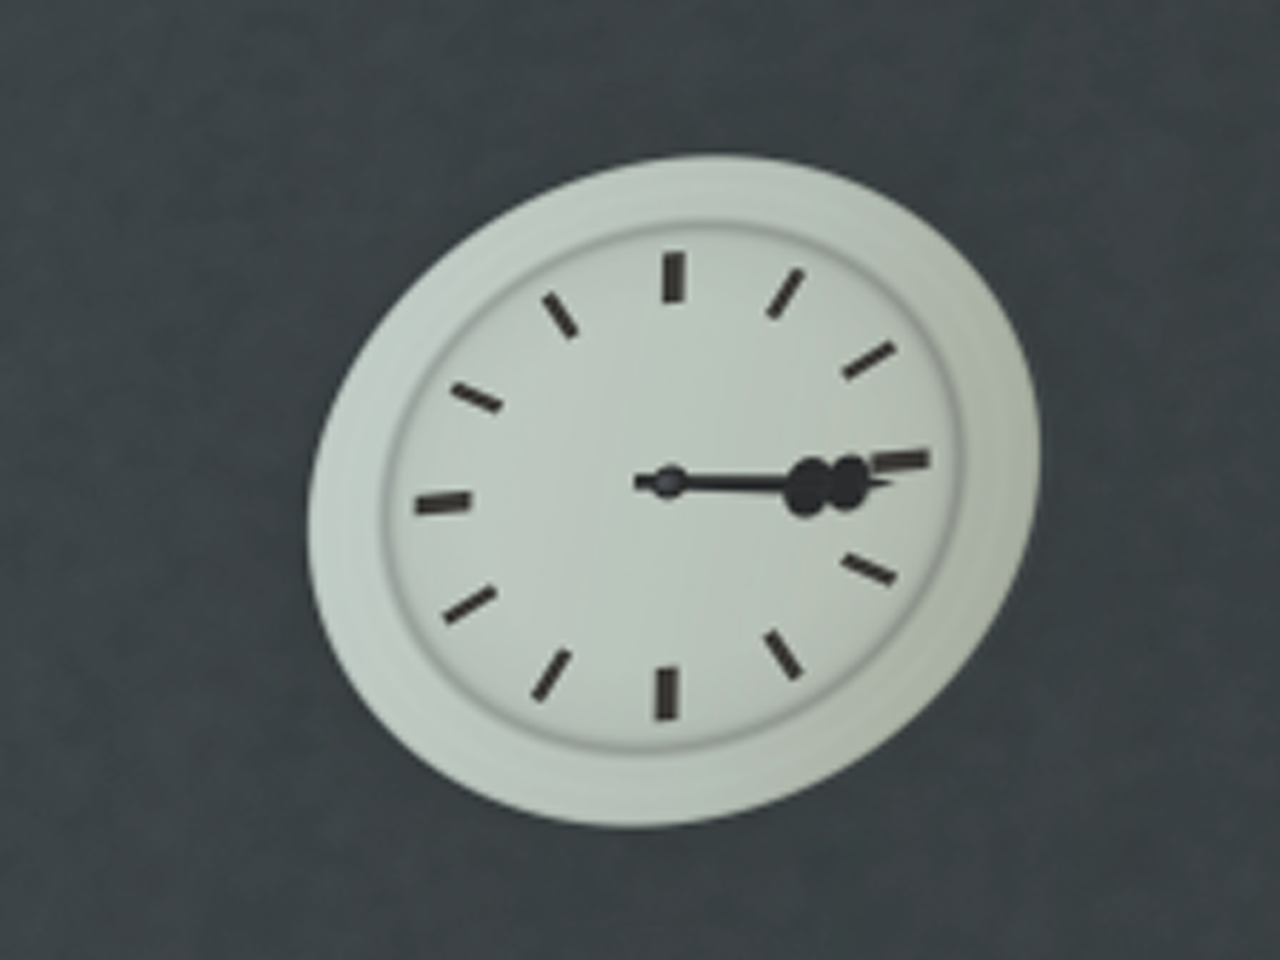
3:16
